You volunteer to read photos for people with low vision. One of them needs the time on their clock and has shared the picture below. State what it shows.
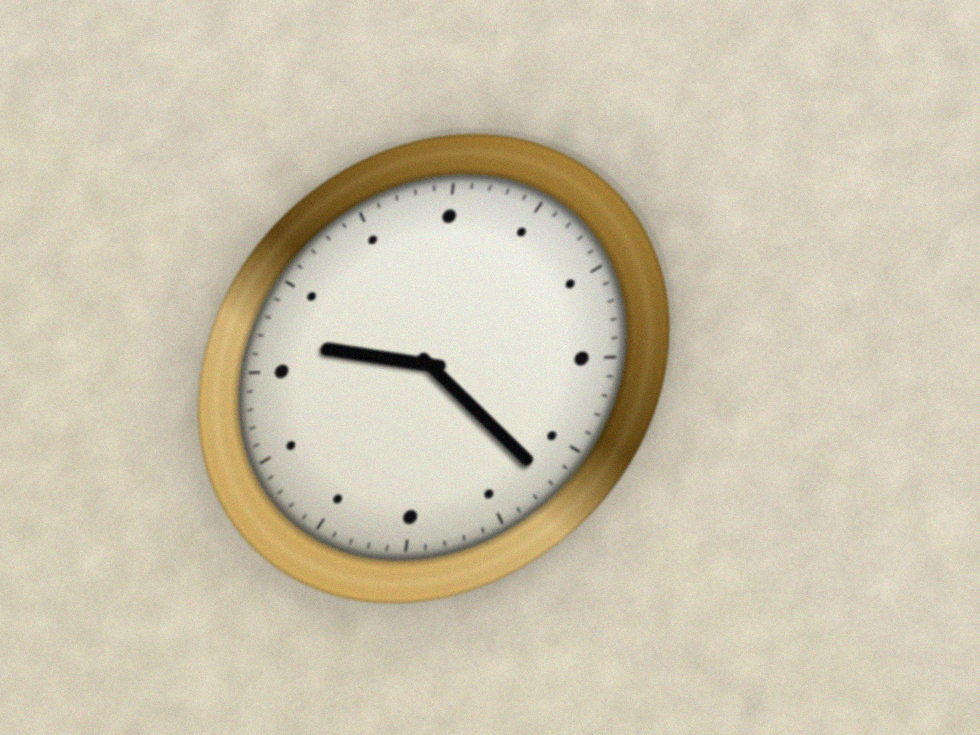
9:22
